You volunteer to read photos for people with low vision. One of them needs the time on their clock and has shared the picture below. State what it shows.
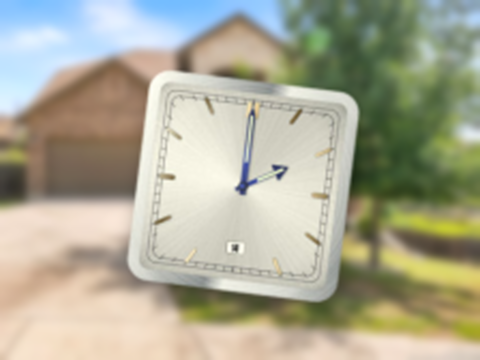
2:00
